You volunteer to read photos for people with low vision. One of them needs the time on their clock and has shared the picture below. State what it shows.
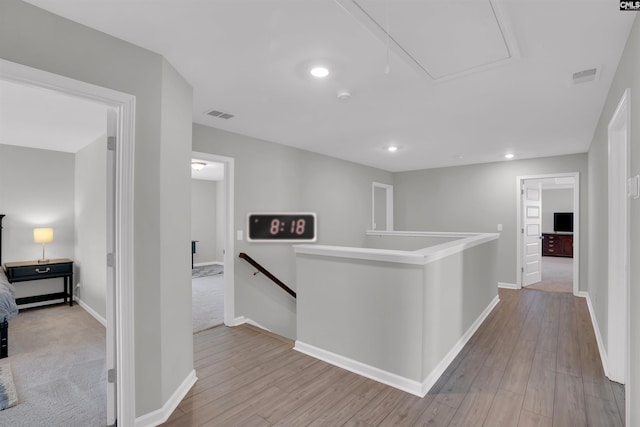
8:18
